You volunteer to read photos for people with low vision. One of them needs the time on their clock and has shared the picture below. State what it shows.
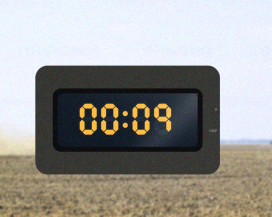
0:09
